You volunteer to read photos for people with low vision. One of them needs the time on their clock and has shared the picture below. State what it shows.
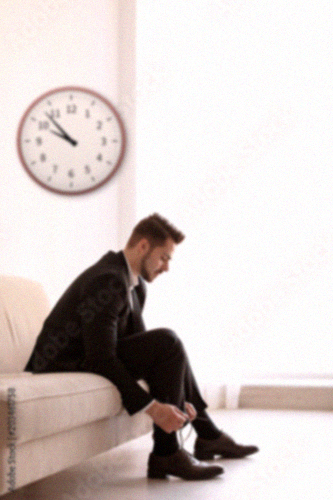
9:53
